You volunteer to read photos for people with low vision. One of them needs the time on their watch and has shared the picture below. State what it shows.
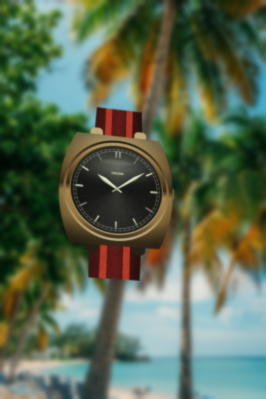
10:09
